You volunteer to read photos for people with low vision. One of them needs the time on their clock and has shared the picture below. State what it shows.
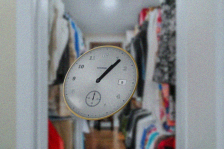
1:06
